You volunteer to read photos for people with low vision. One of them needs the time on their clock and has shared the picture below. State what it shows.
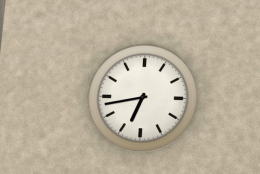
6:43
